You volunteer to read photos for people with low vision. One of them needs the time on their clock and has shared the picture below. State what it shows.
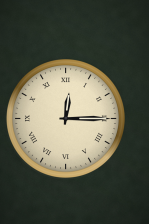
12:15
